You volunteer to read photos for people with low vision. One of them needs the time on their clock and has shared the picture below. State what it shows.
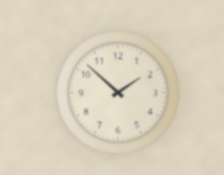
1:52
